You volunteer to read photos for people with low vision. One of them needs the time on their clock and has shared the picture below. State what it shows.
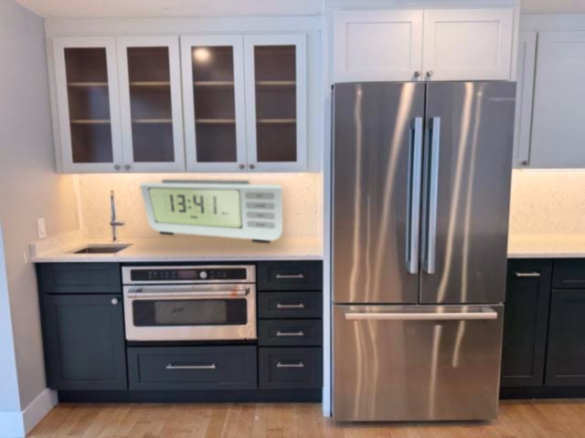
13:41
